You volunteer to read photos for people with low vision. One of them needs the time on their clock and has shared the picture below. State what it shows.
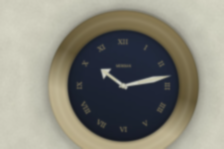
10:13
